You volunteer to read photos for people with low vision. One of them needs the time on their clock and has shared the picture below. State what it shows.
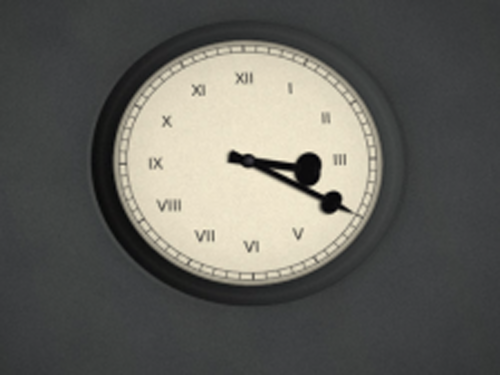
3:20
